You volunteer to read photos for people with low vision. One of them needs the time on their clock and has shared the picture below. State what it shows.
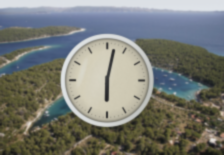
6:02
